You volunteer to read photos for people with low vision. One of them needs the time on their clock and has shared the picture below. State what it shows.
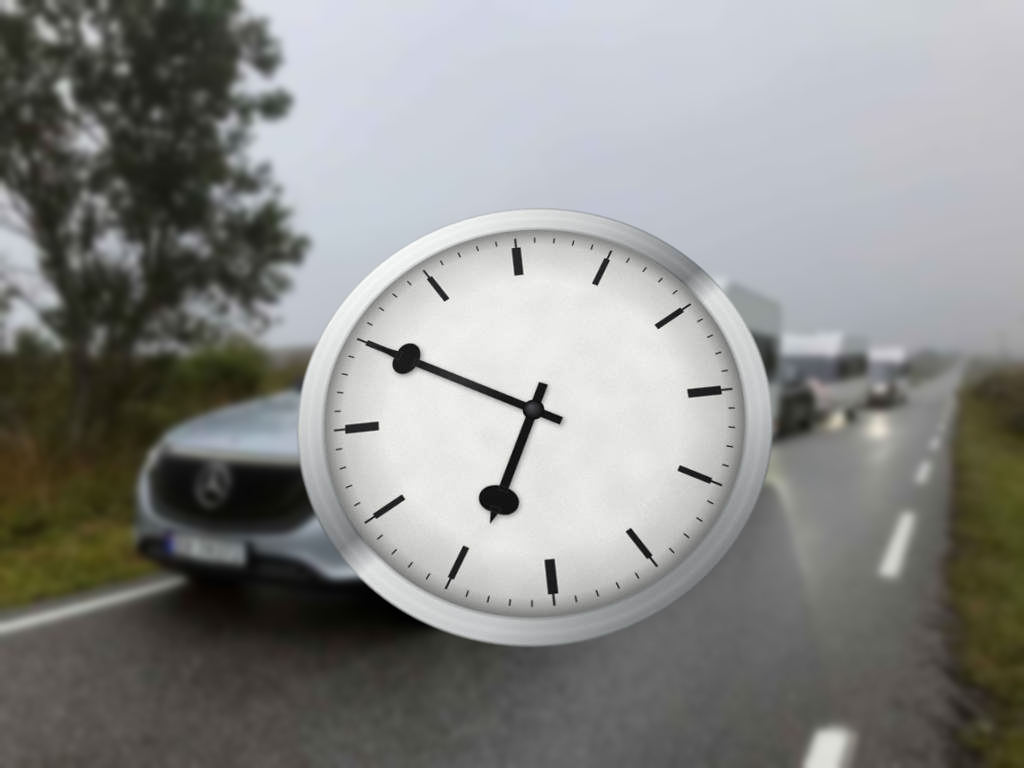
6:50
